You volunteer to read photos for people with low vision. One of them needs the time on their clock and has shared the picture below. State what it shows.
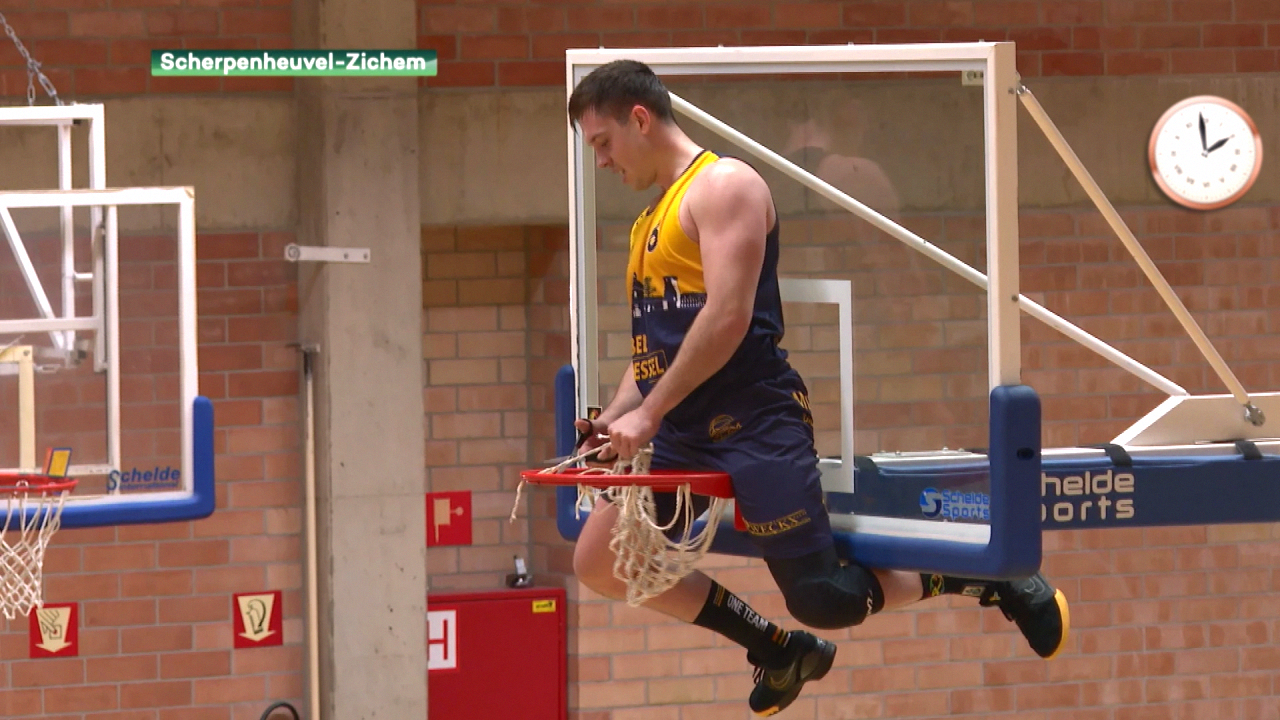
1:59
